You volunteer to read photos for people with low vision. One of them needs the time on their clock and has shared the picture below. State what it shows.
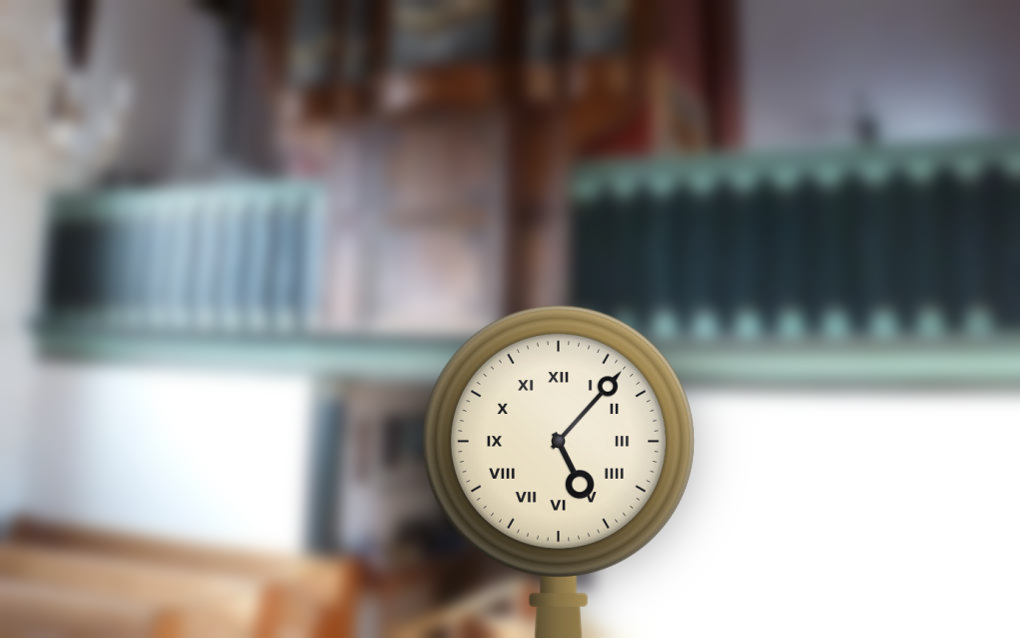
5:07
